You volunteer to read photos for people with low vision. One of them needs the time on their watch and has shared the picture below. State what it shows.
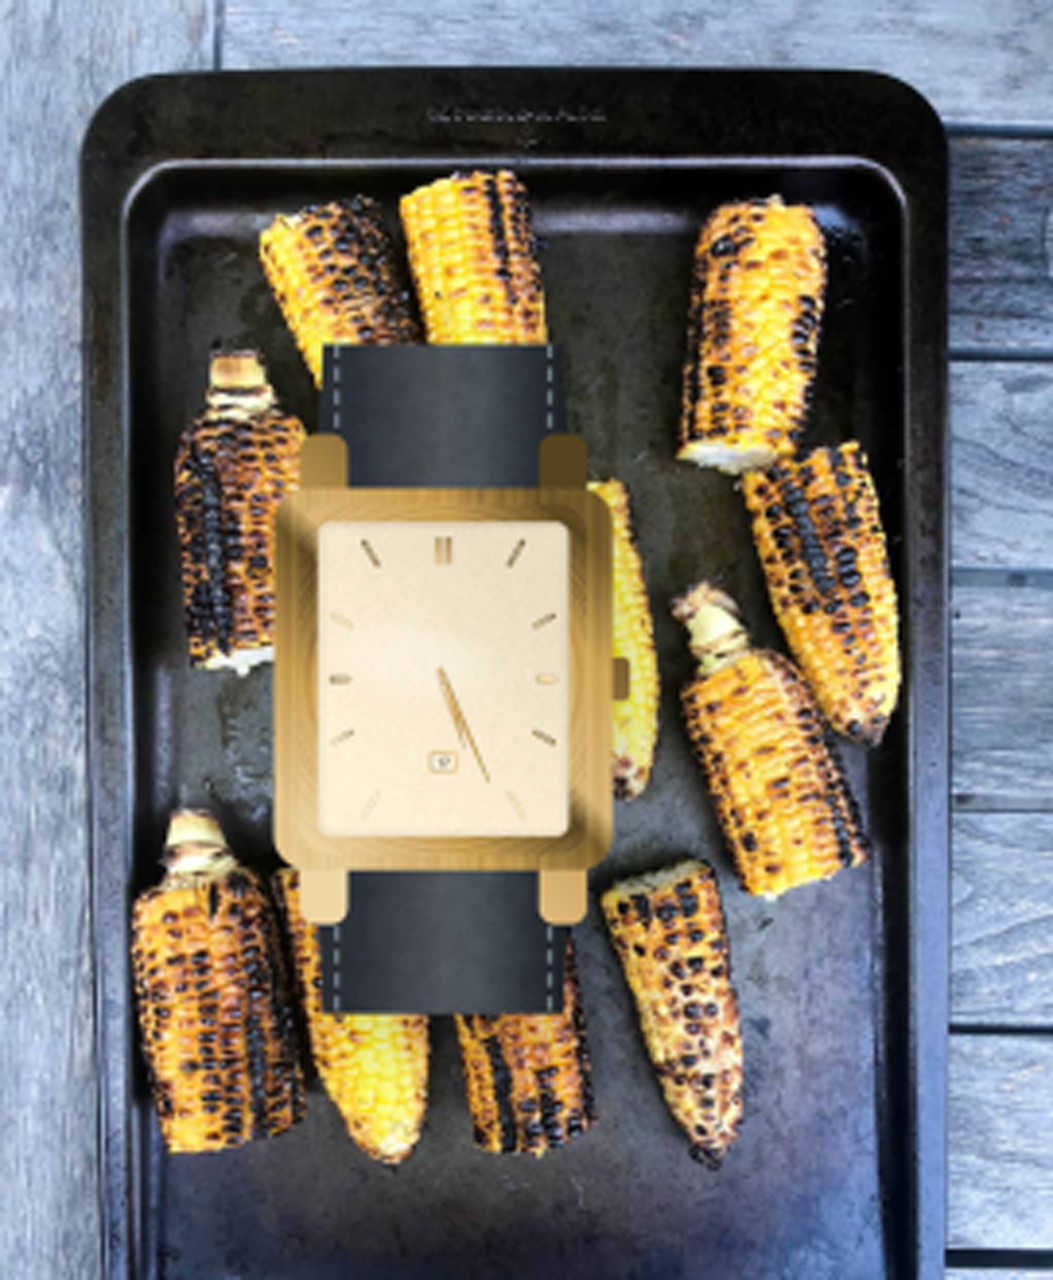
5:26
